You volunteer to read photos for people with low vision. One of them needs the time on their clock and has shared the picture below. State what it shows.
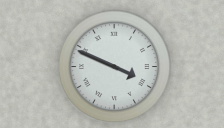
3:49
